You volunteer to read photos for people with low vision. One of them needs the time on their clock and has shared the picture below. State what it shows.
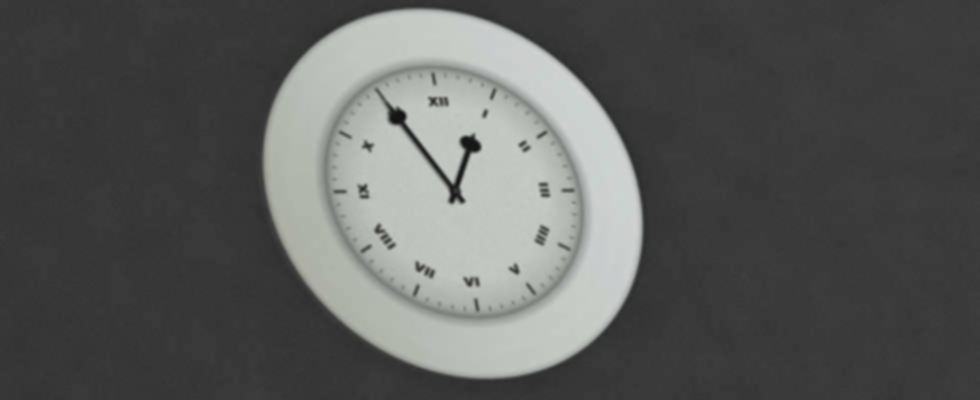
12:55
